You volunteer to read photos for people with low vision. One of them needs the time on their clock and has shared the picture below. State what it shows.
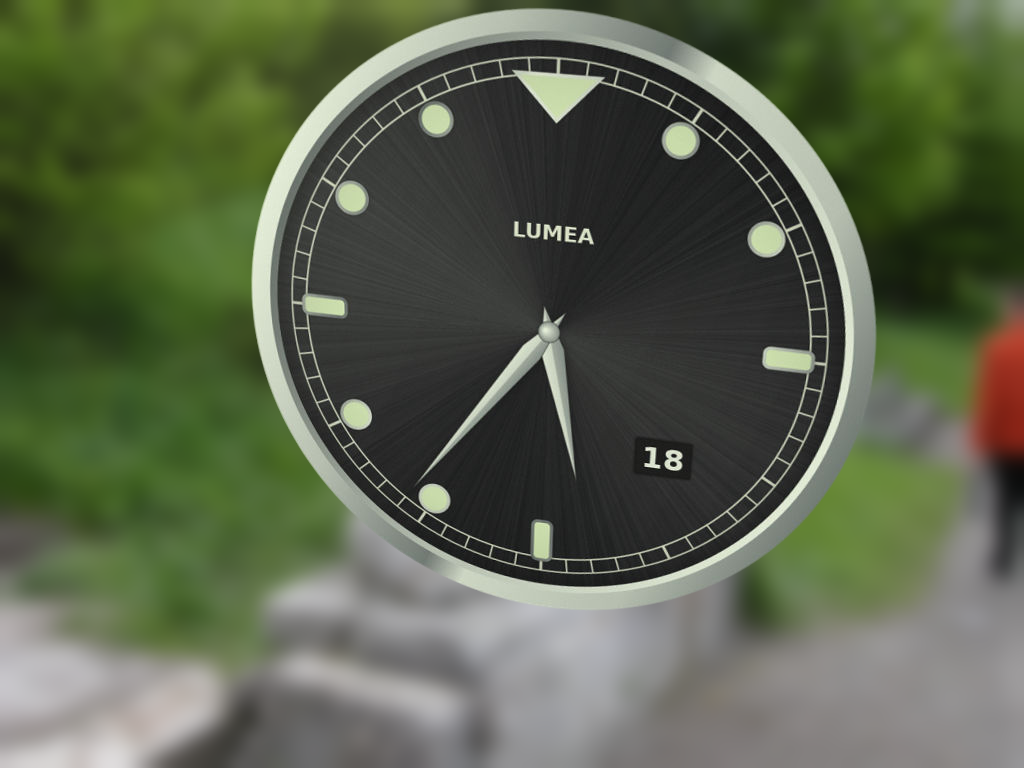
5:36
